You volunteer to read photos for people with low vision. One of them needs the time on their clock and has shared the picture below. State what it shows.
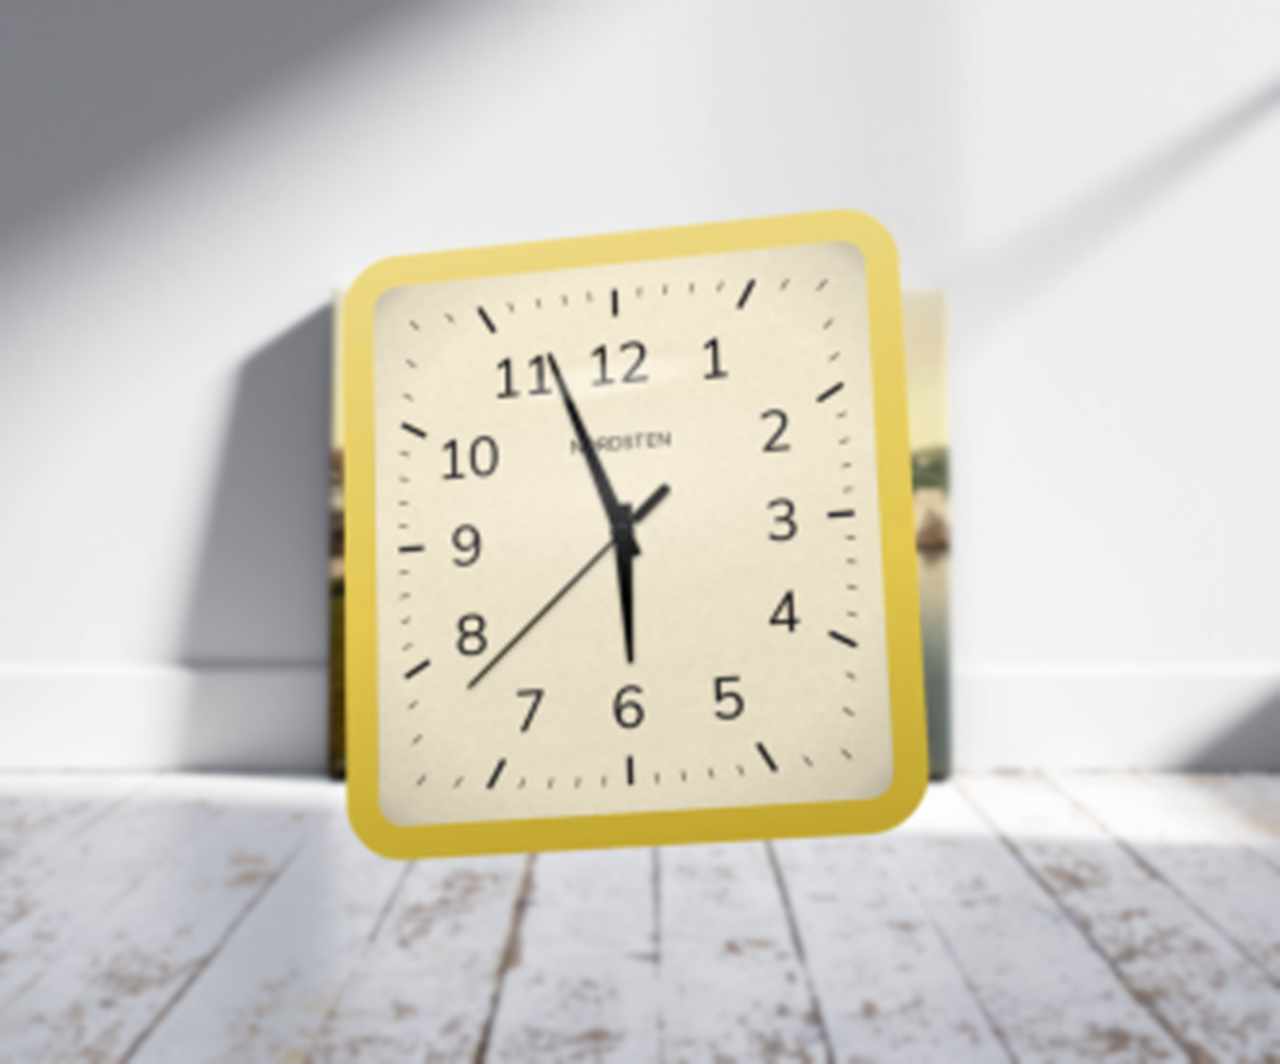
5:56:38
